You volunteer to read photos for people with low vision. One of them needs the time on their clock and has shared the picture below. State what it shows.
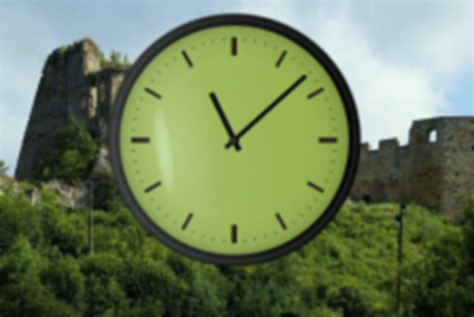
11:08
